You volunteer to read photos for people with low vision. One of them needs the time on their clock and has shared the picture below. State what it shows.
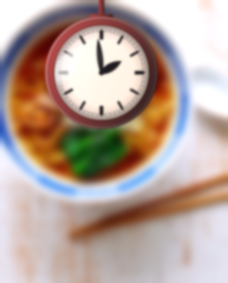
1:59
